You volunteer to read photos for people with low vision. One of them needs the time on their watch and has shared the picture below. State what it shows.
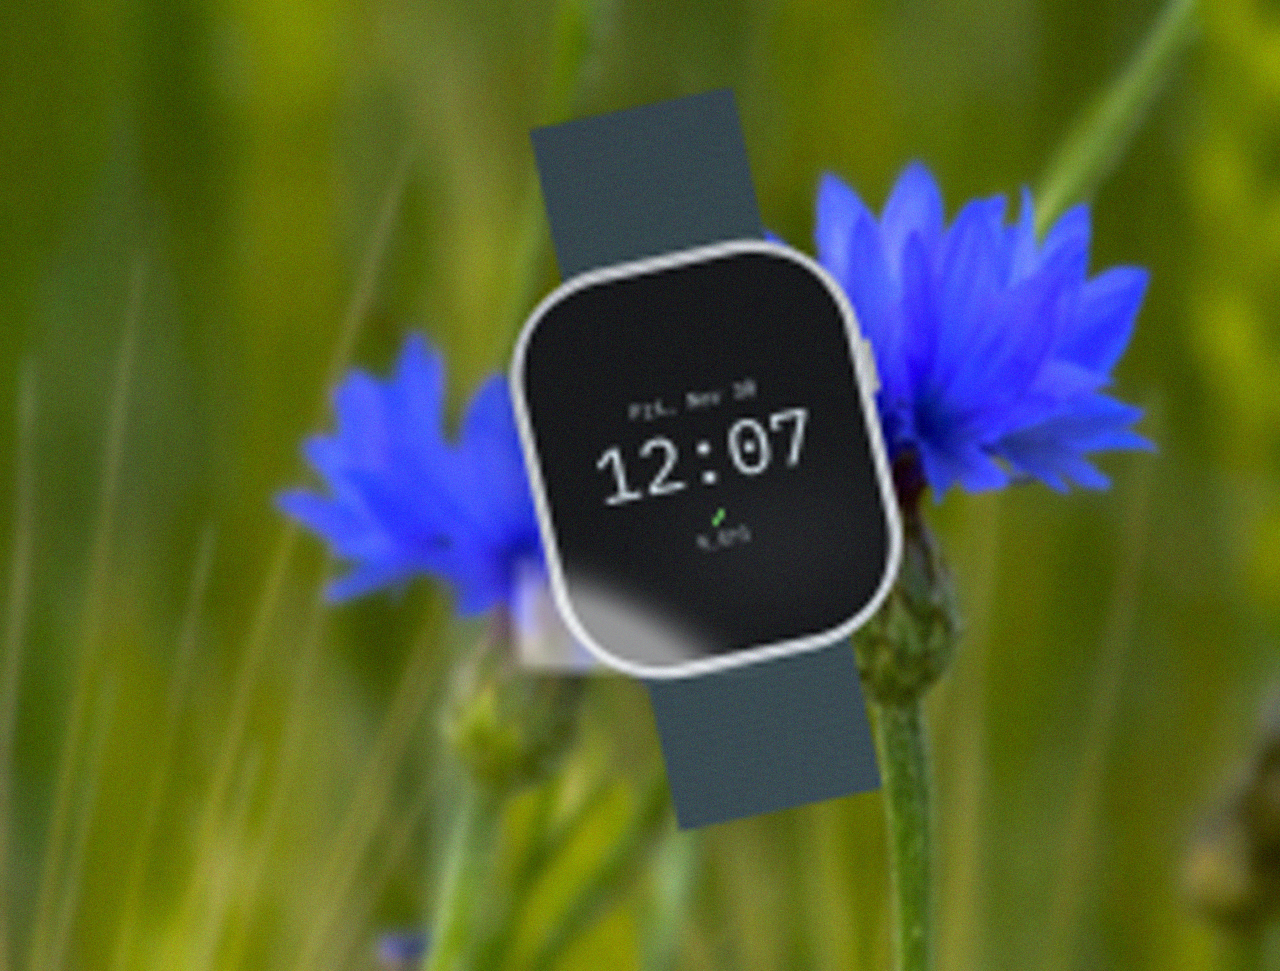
12:07
